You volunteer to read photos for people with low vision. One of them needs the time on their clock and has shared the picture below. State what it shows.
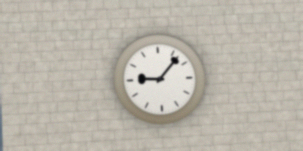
9:07
